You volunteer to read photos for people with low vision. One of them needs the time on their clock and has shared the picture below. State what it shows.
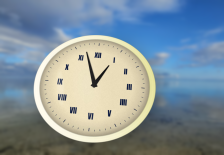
12:57
